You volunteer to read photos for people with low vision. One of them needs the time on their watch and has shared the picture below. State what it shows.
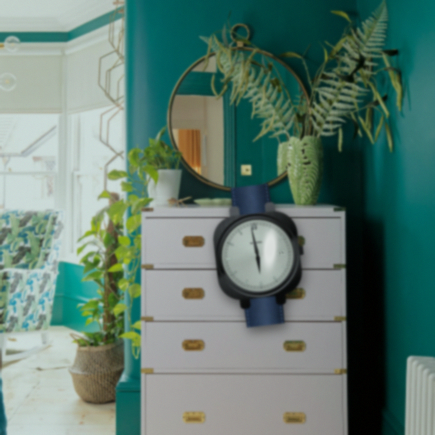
5:59
